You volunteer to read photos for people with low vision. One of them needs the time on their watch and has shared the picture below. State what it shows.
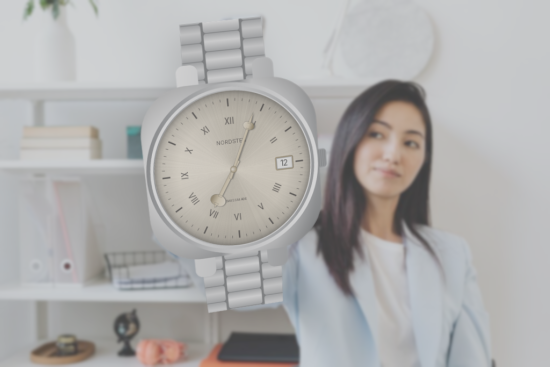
7:04
